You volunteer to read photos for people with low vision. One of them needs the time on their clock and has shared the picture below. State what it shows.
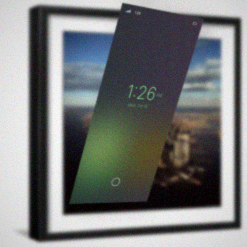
1:26
